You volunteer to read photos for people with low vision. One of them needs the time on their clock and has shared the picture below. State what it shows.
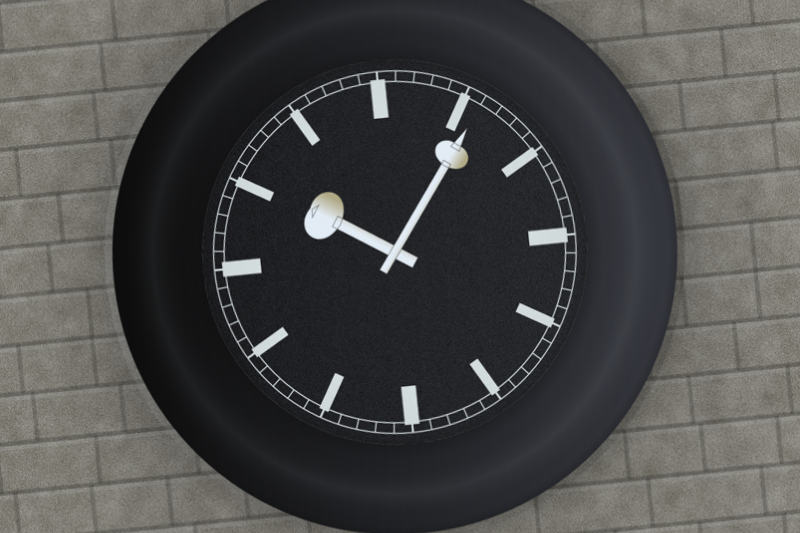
10:06
